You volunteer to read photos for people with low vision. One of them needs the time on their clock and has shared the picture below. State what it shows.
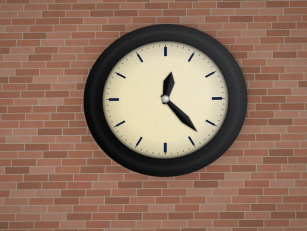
12:23
